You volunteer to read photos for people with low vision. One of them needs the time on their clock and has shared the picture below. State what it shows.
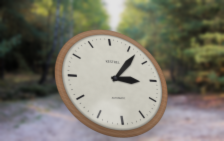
3:07
